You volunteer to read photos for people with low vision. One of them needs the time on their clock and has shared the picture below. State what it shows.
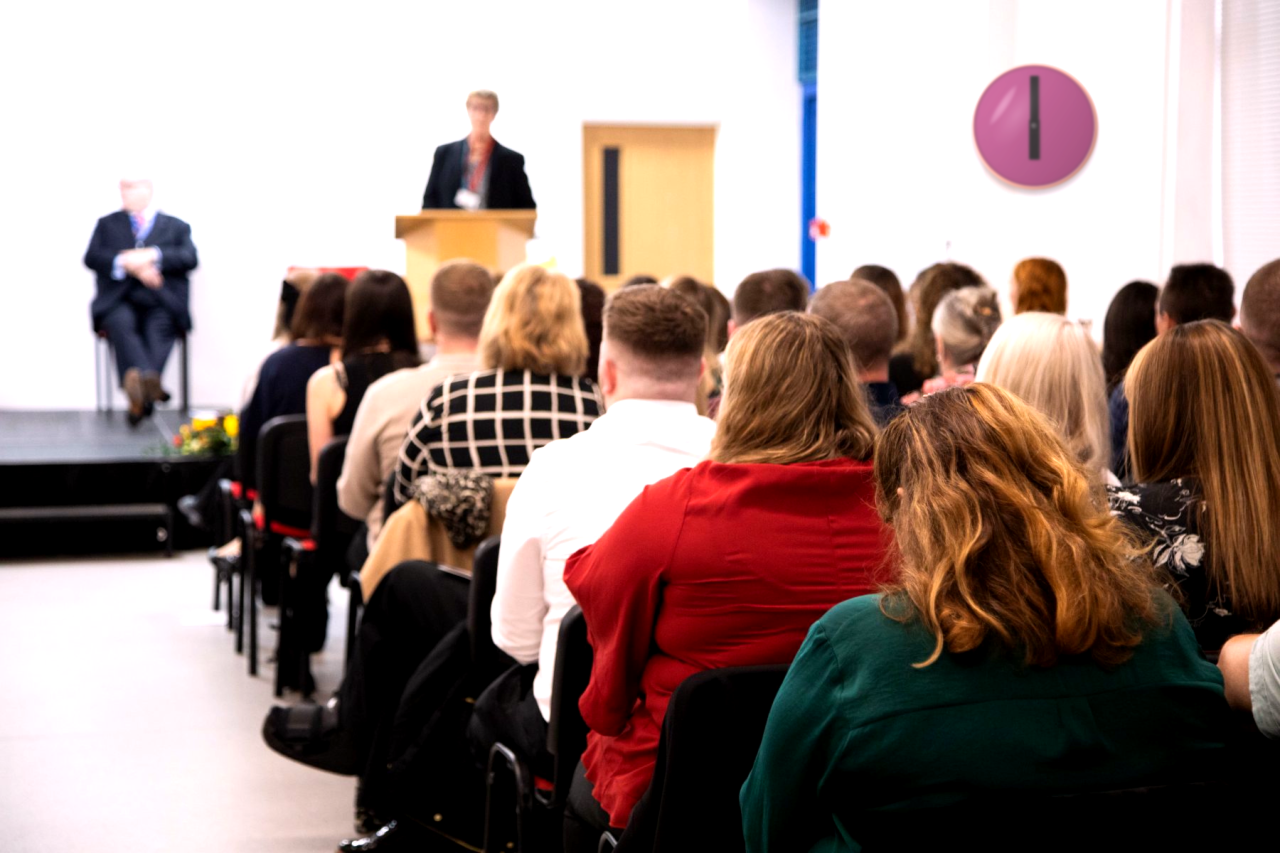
6:00
